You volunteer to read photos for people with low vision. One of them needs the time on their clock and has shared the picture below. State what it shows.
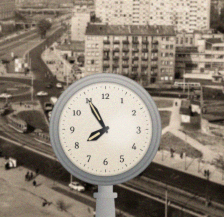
7:55
